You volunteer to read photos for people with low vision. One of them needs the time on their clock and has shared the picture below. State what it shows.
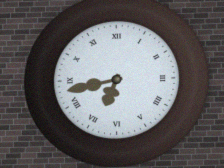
6:43
